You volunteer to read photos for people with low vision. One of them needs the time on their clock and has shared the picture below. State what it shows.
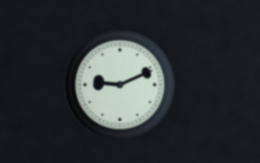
9:11
